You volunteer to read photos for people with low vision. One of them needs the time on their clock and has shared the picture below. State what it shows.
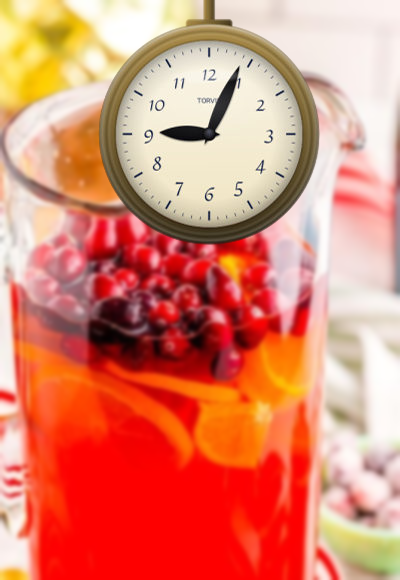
9:04
